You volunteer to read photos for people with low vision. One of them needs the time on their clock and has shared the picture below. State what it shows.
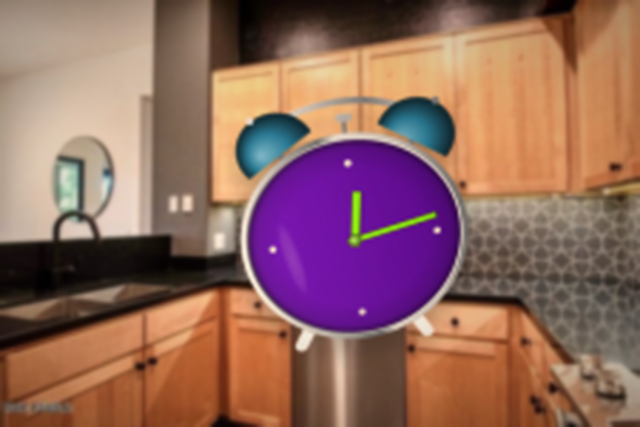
12:13
